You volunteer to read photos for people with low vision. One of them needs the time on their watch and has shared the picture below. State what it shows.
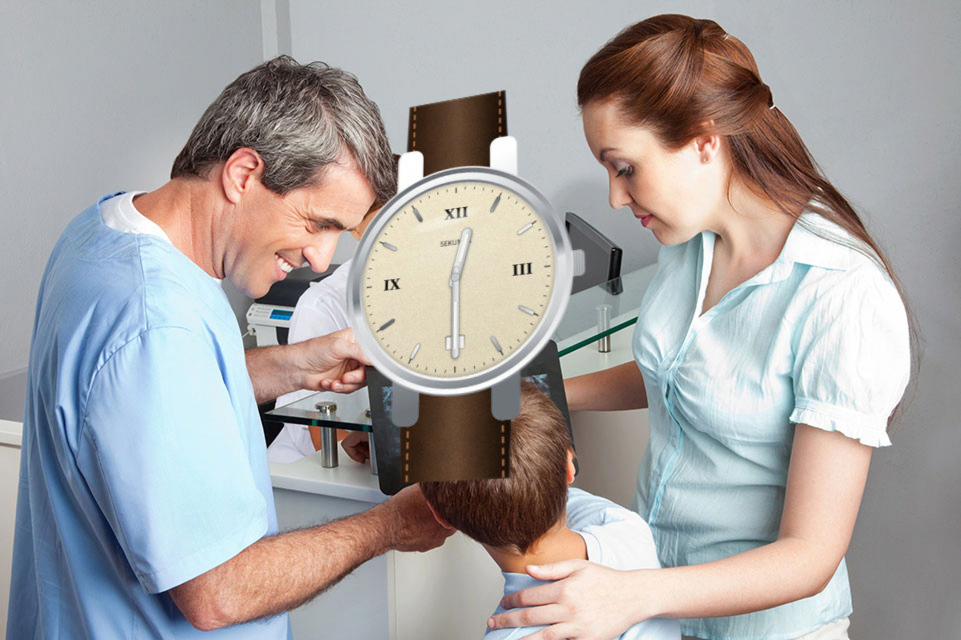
12:30
